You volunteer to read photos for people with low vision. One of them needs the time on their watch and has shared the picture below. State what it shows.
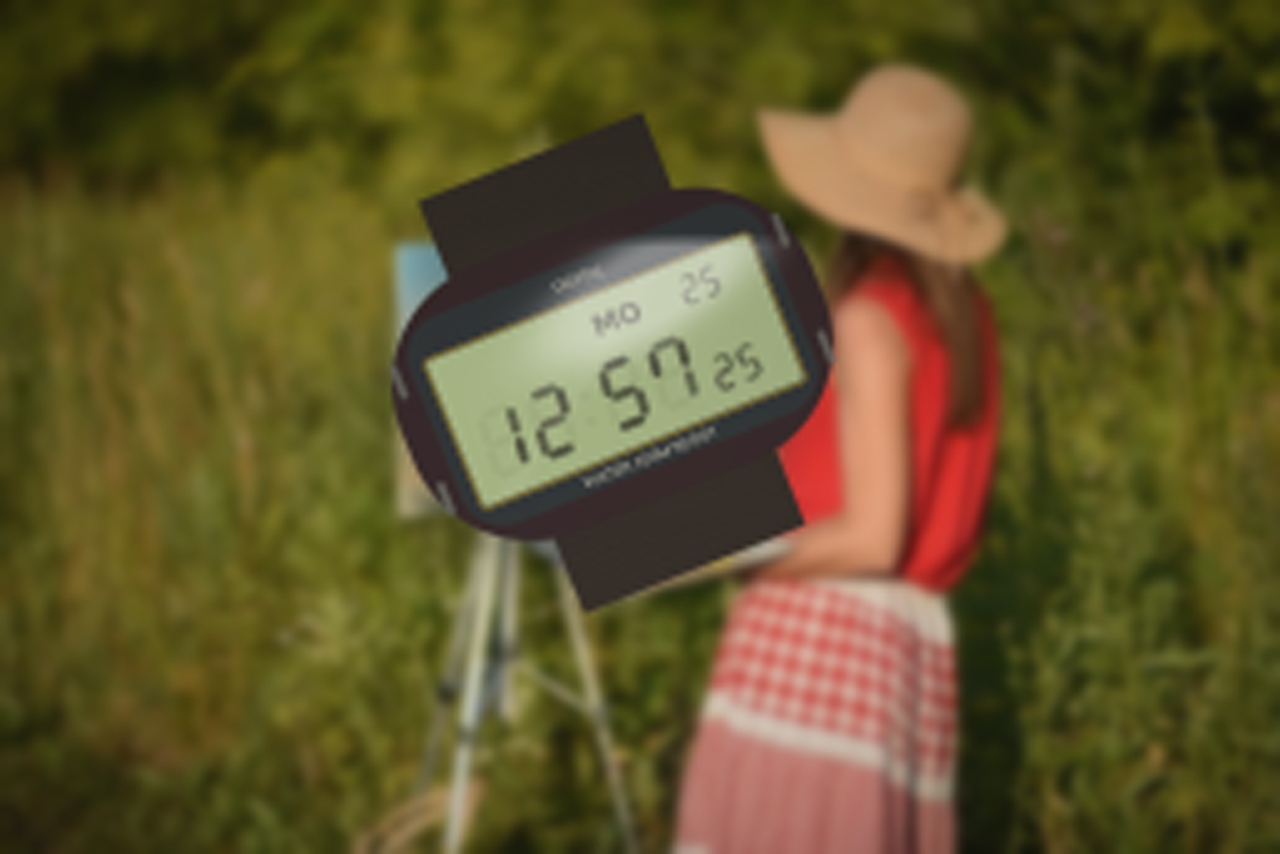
12:57:25
